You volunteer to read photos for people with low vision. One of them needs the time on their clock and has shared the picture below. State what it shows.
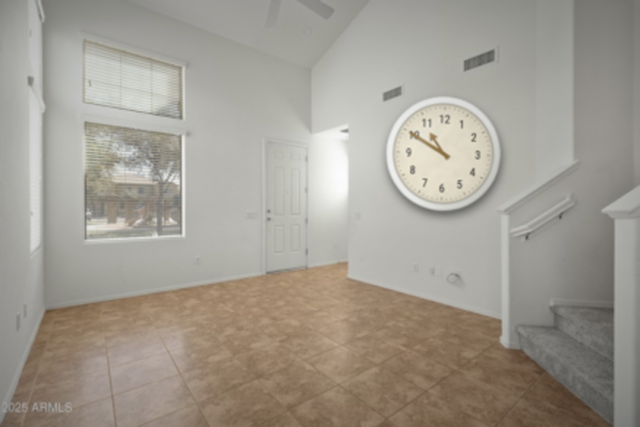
10:50
